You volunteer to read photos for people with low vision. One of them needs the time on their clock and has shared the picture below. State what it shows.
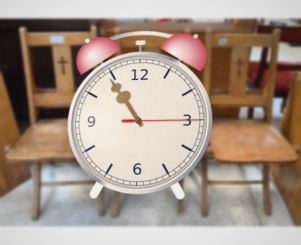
10:54:15
